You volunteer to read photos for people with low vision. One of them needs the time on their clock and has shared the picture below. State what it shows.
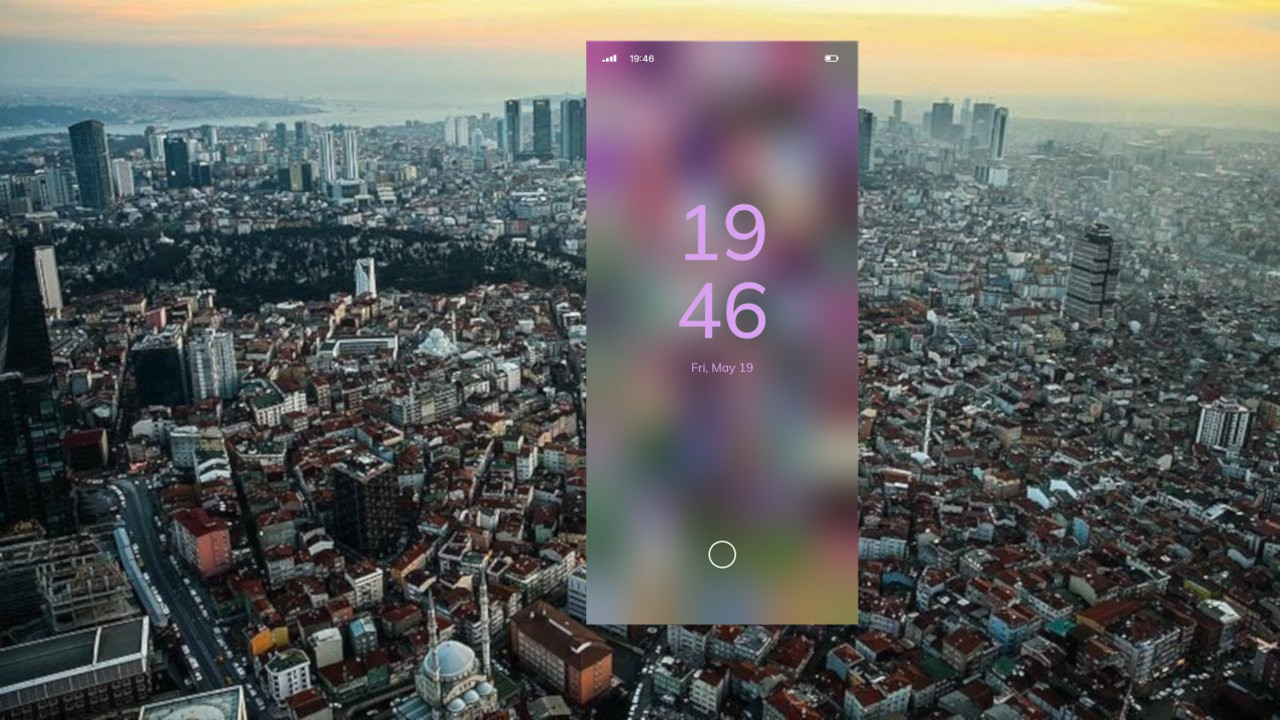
19:46
